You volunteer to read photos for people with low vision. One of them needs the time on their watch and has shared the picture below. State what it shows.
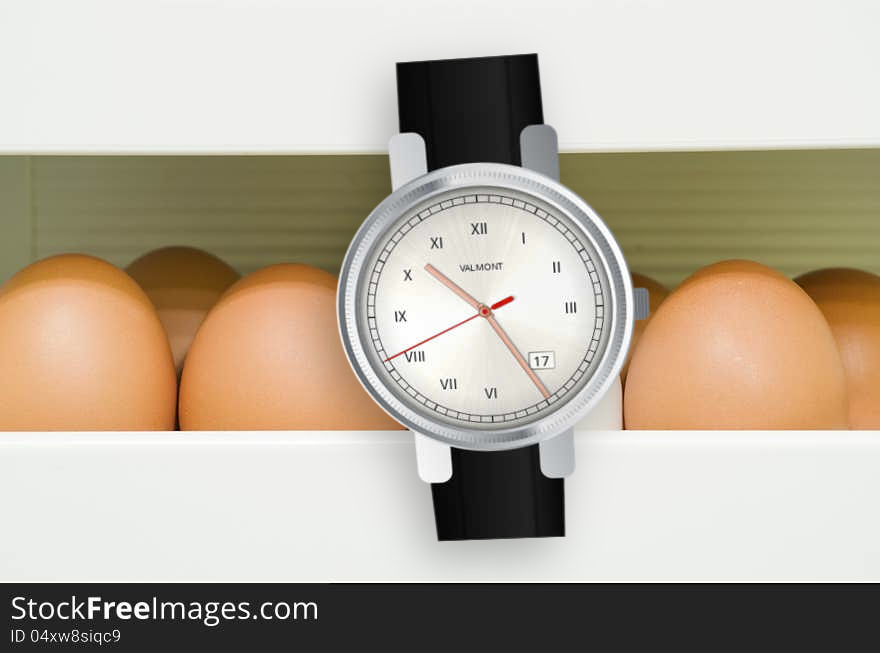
10:24:41
